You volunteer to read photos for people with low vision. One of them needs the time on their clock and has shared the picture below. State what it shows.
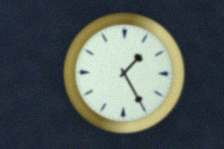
1:25
